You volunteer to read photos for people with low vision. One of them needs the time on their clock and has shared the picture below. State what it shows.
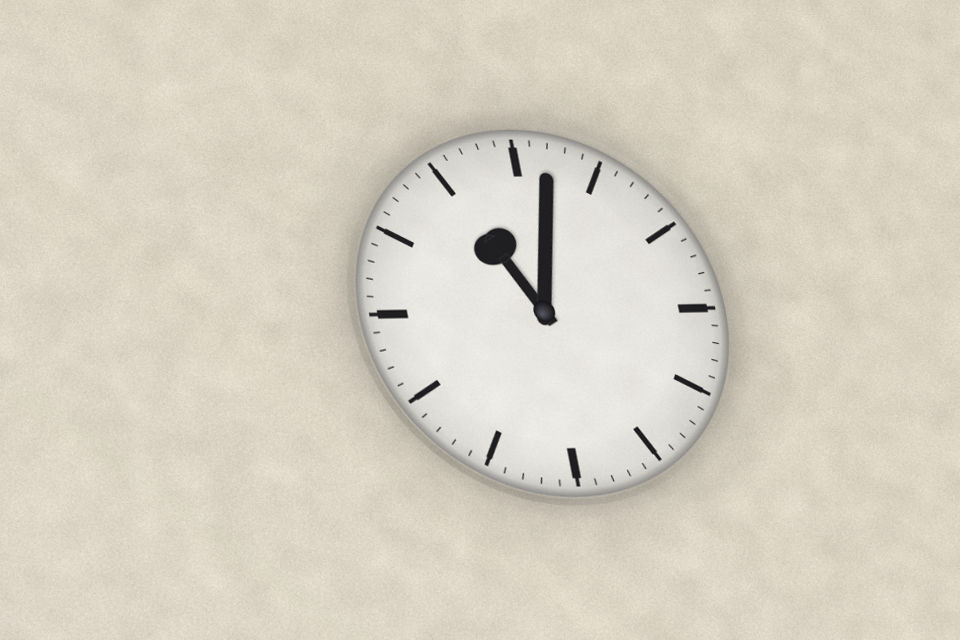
11:02
